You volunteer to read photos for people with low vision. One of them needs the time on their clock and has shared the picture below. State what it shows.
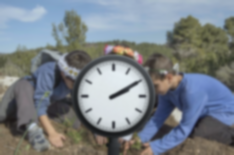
2:10
